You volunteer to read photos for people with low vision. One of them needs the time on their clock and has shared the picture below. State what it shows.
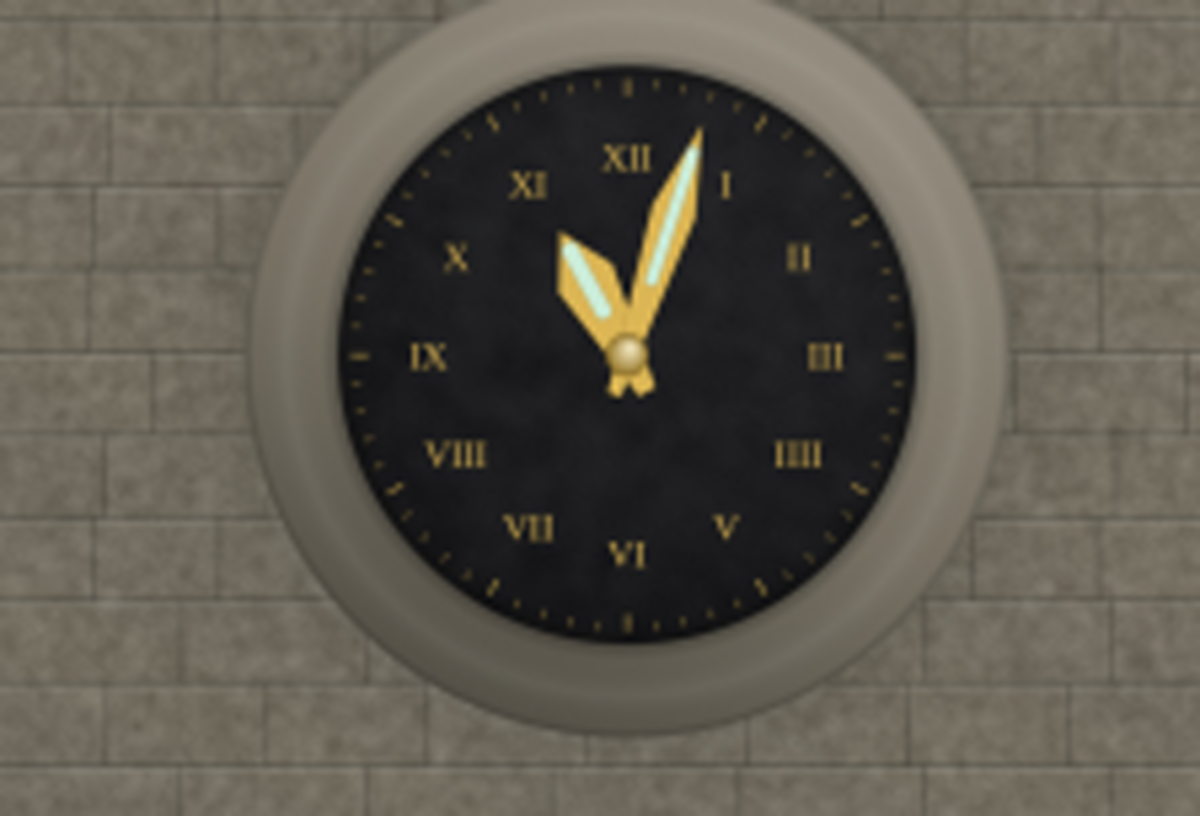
11:03
